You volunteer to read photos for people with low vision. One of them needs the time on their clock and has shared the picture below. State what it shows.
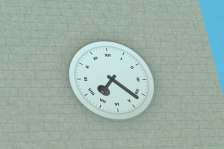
7:22
